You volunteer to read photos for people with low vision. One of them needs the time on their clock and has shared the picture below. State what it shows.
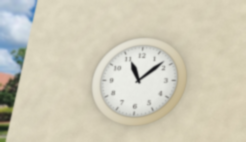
11:08
